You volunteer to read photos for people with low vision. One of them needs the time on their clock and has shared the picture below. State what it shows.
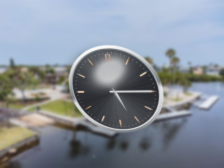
5:15
